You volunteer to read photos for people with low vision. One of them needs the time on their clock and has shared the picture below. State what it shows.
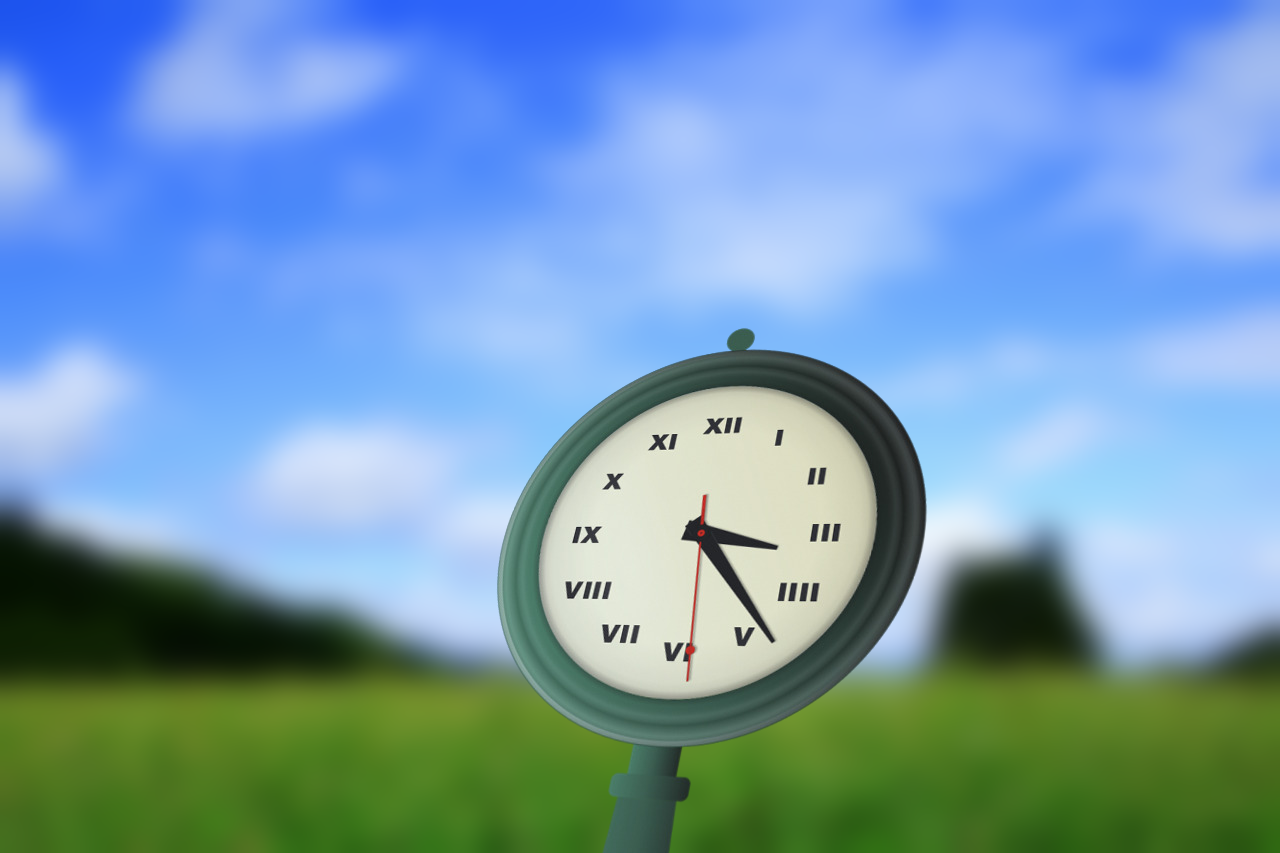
3:23:29
